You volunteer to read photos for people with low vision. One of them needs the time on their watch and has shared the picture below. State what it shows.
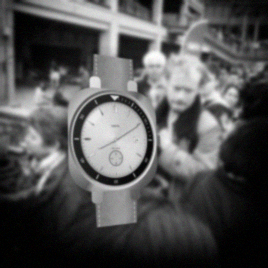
8:10
